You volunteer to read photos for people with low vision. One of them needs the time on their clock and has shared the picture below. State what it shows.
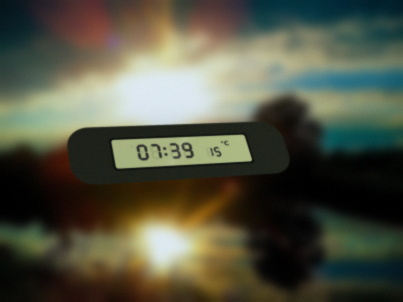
7:39
